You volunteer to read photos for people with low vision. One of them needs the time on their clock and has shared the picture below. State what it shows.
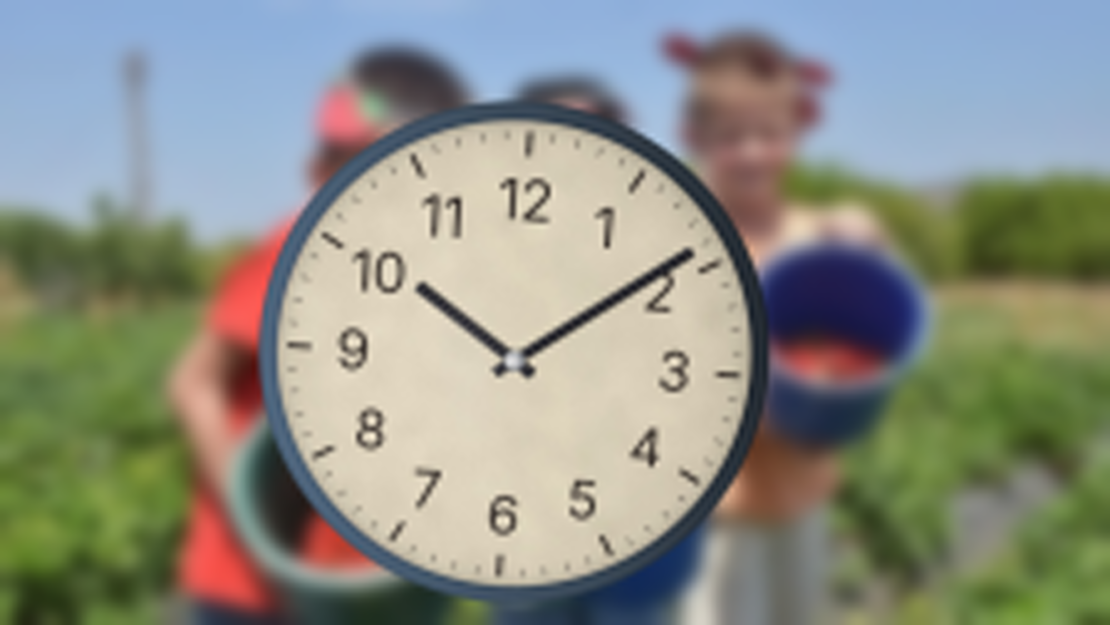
10:09
